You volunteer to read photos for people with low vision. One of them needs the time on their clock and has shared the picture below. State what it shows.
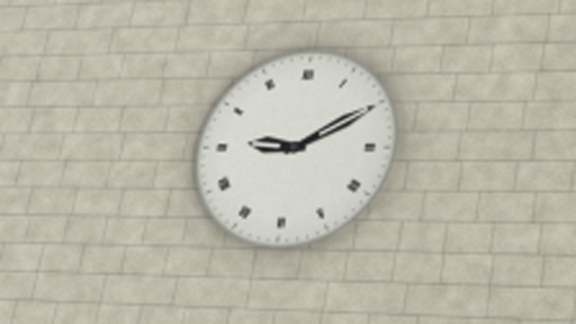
9:10
